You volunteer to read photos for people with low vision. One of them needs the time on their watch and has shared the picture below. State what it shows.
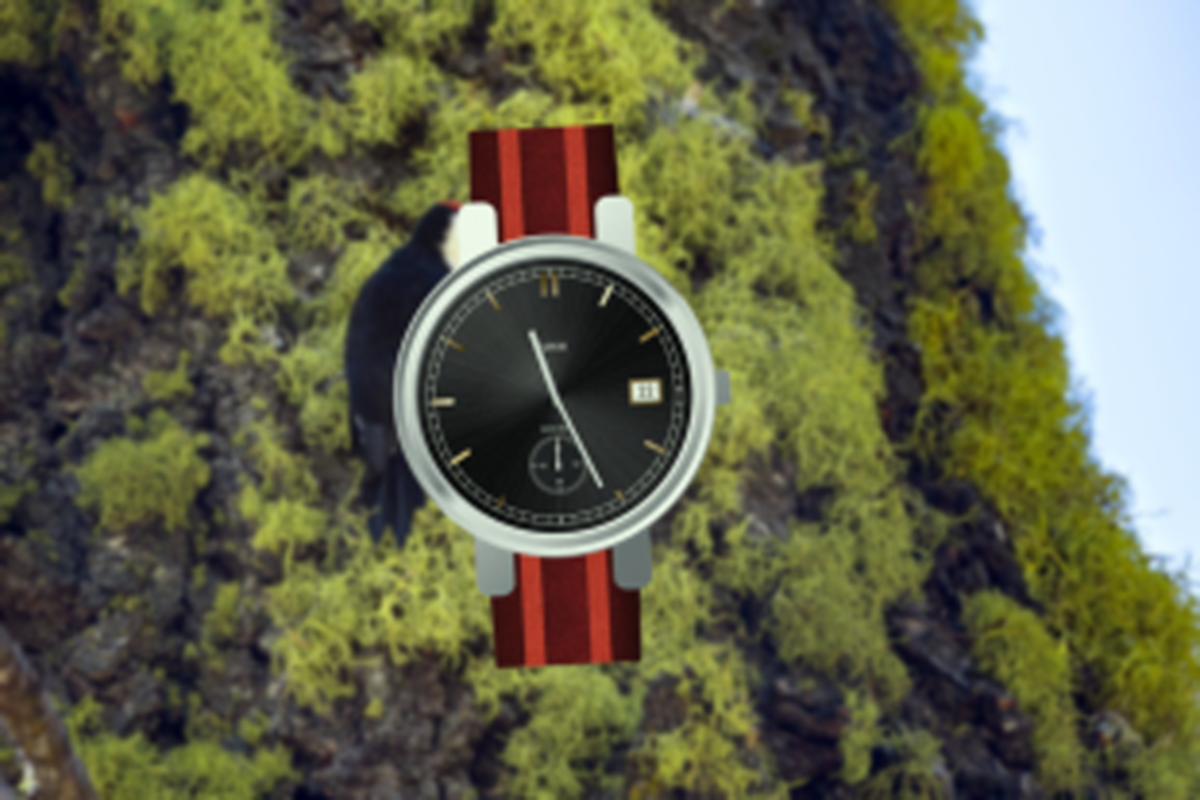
11:26
